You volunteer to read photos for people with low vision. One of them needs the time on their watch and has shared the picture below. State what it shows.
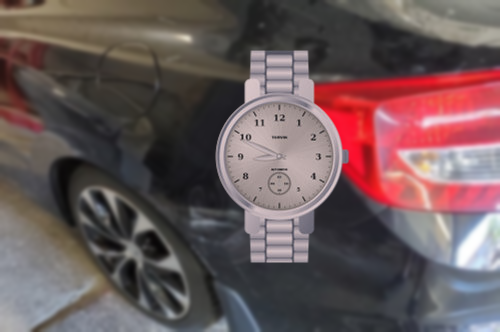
8:49
